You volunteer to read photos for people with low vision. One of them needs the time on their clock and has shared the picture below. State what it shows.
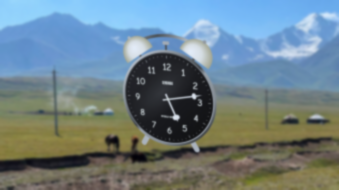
5:13
